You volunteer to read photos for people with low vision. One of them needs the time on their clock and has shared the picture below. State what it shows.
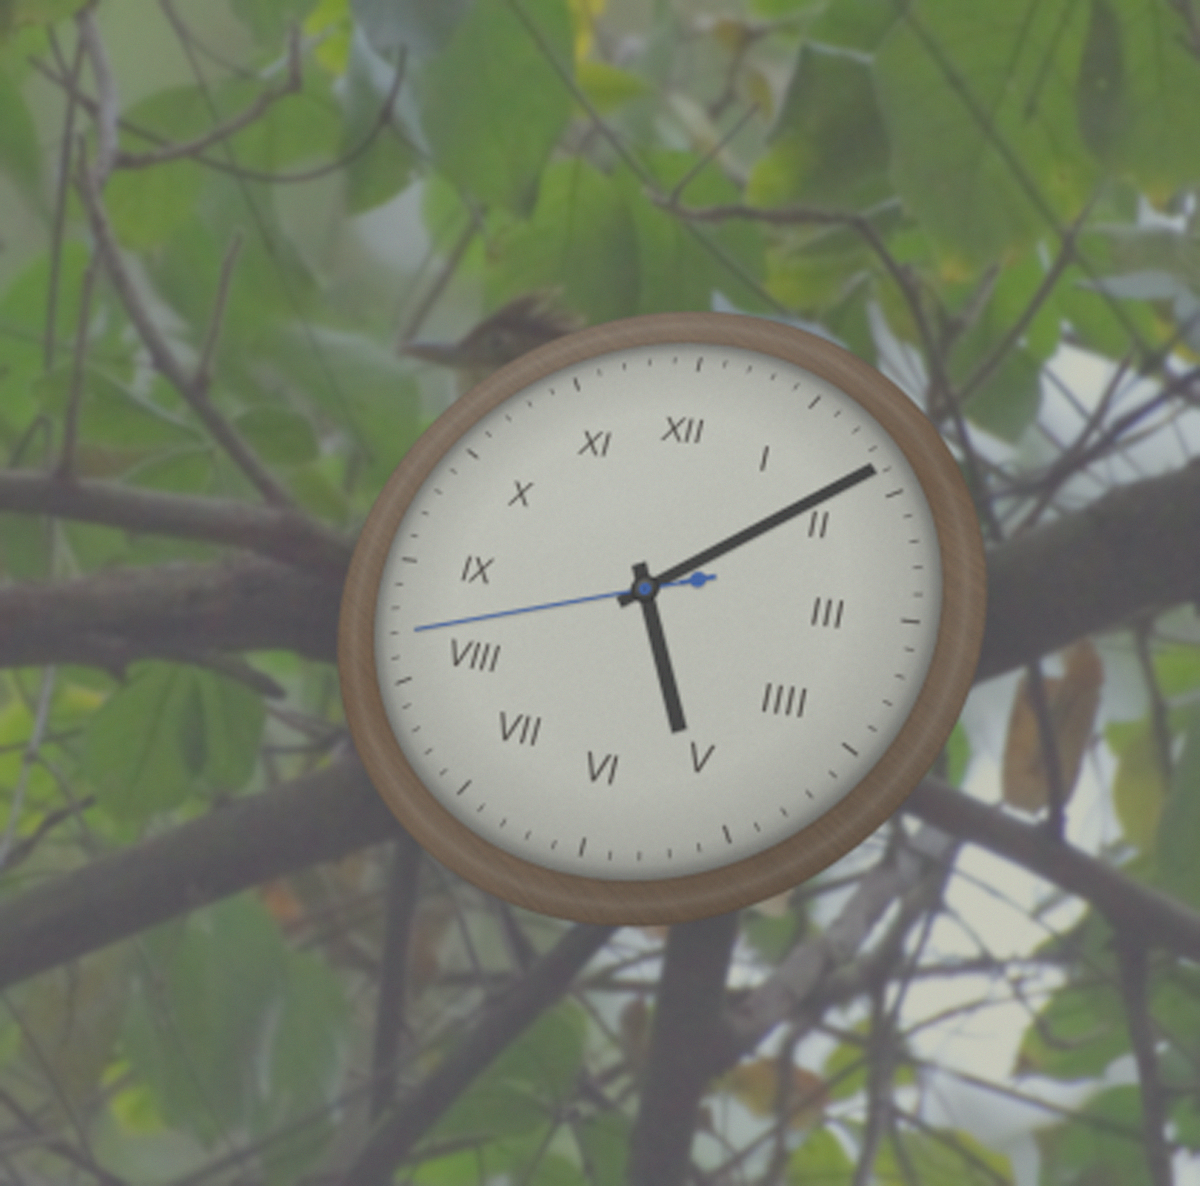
5:08:42
